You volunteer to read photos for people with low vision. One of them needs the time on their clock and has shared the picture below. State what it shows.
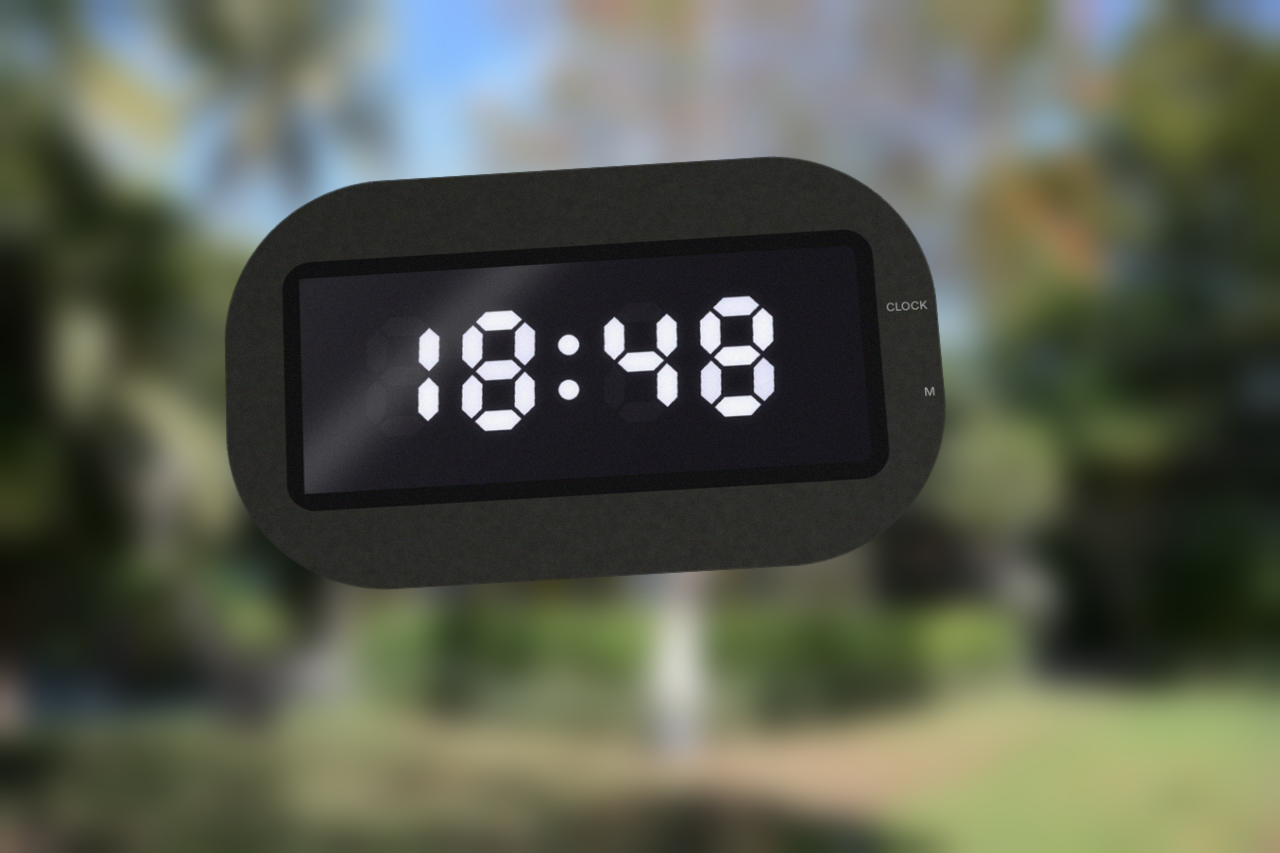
18:48
